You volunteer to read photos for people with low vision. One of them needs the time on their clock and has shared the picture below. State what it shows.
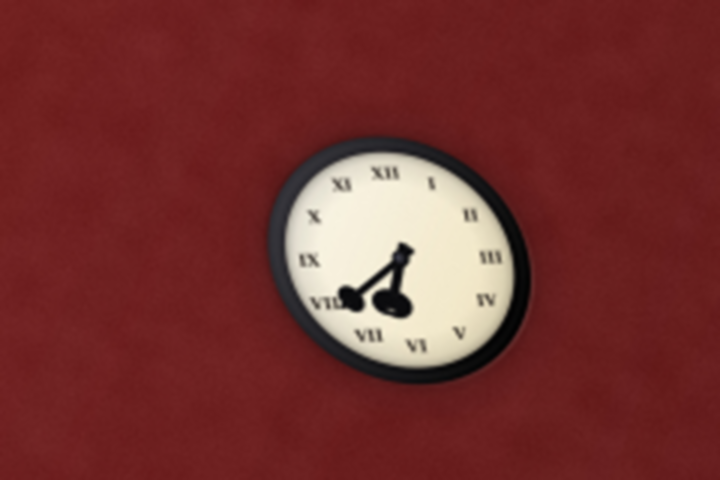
6:39
